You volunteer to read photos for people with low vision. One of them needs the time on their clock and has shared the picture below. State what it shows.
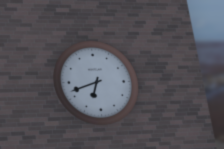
6:42
